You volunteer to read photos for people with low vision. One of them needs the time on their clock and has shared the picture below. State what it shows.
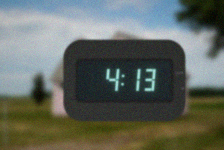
4:13
